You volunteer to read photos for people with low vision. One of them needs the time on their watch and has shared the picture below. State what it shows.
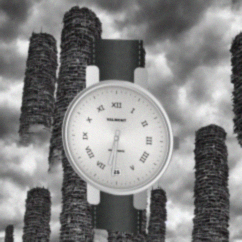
6:31
